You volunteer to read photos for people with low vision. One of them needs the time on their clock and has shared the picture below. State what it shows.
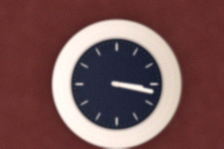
3:17
